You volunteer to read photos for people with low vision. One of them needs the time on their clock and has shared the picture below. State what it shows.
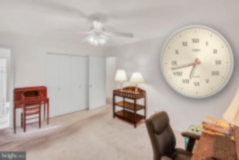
6:43
